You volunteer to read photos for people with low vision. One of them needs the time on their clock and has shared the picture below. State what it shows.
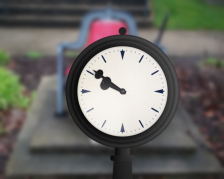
9:51
